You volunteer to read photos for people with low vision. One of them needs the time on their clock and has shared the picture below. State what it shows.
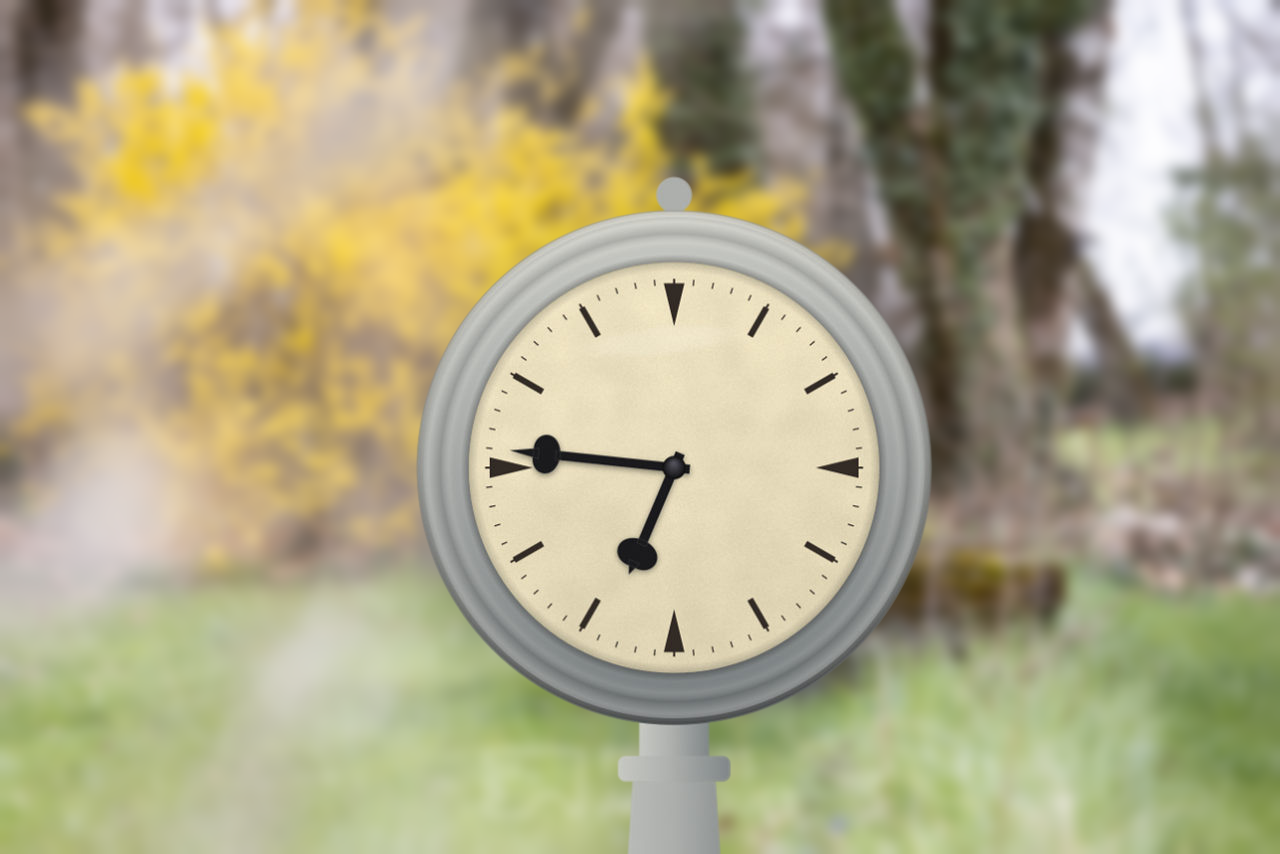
6:46
